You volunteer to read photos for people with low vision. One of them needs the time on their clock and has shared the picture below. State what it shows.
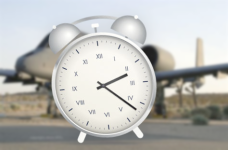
2:22
